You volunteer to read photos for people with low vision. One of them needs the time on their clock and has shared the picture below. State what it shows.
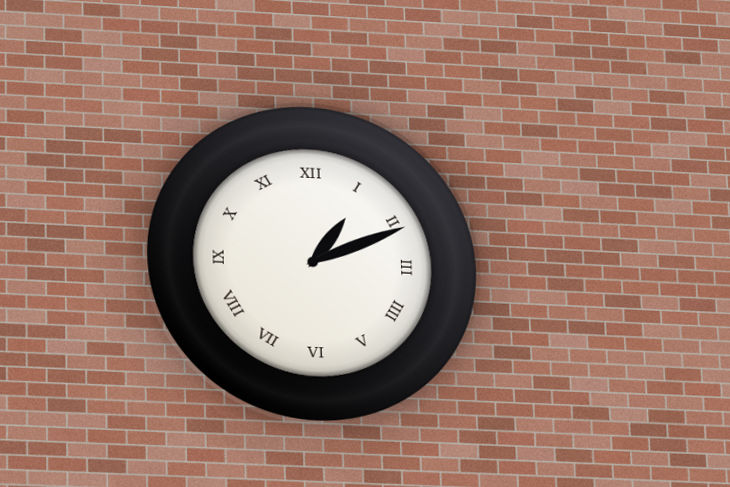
1:11
